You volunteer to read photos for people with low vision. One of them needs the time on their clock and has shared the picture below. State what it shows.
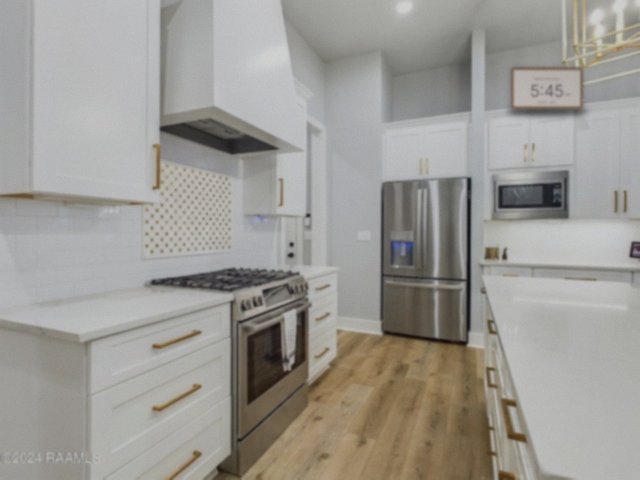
5:45
